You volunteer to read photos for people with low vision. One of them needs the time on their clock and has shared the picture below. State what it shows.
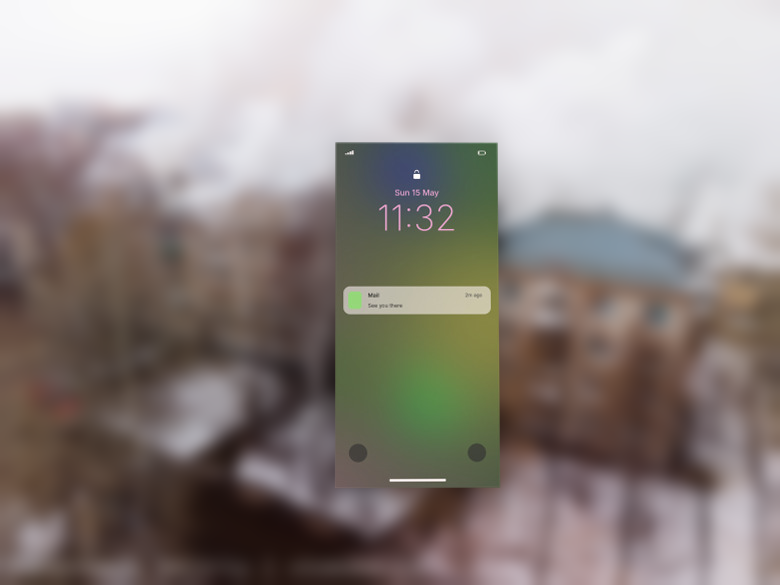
11:32
